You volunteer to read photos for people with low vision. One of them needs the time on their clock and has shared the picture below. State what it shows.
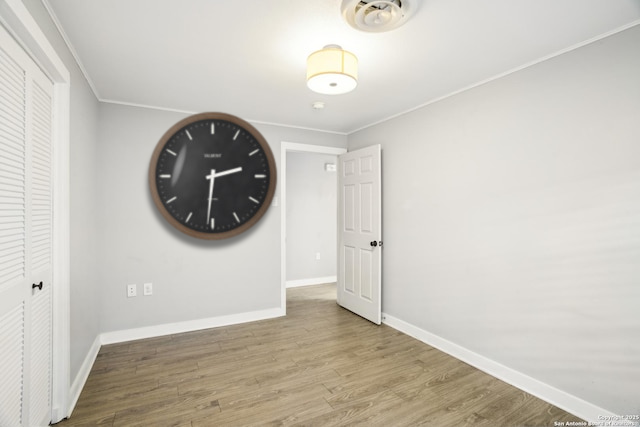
2:31
